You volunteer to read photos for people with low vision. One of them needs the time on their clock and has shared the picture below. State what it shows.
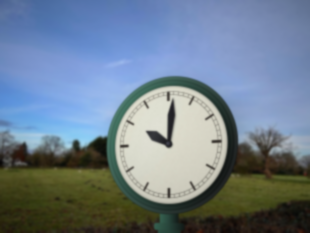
10:01
